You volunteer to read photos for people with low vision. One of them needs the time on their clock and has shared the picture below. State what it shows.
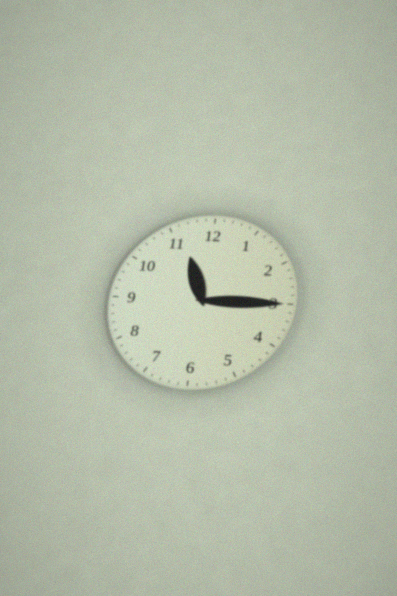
11:15
